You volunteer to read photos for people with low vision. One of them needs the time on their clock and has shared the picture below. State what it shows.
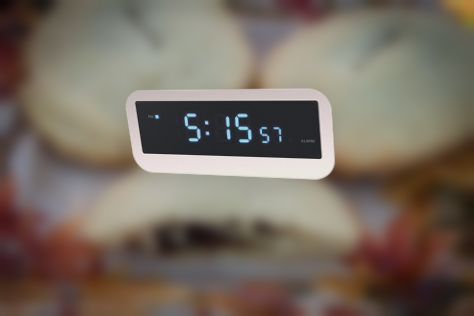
5:15:57
